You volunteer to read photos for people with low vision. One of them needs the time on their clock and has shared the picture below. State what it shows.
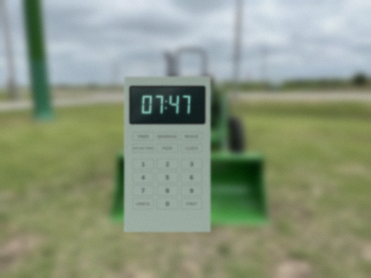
7:47
